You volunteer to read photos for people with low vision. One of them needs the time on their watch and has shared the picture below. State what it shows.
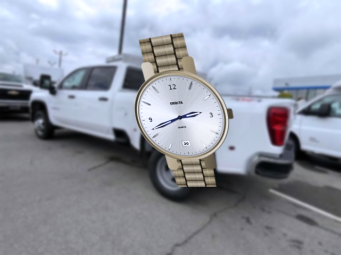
2:42
